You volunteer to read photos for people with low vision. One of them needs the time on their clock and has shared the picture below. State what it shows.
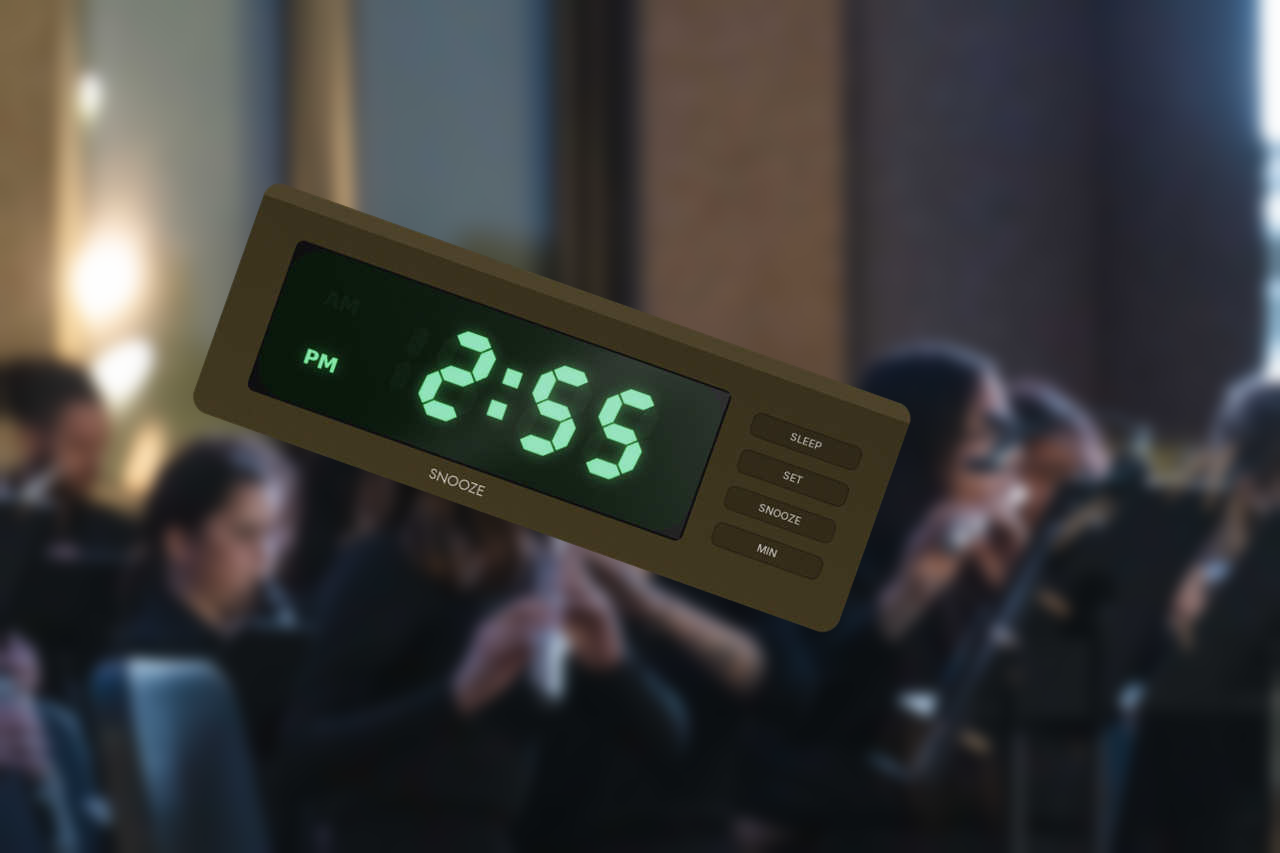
2:55
